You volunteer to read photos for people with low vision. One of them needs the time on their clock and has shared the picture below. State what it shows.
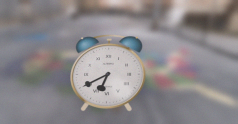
6:40
